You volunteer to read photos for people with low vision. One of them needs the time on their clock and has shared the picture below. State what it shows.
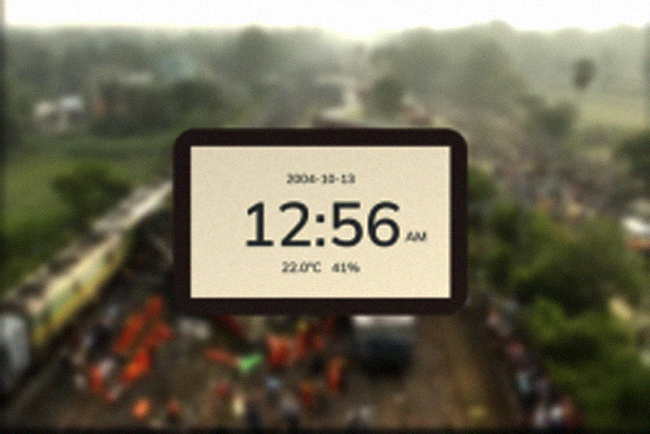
12:56
